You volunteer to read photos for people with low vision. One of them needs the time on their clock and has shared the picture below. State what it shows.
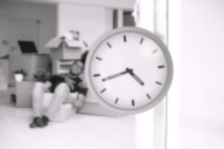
4:43
